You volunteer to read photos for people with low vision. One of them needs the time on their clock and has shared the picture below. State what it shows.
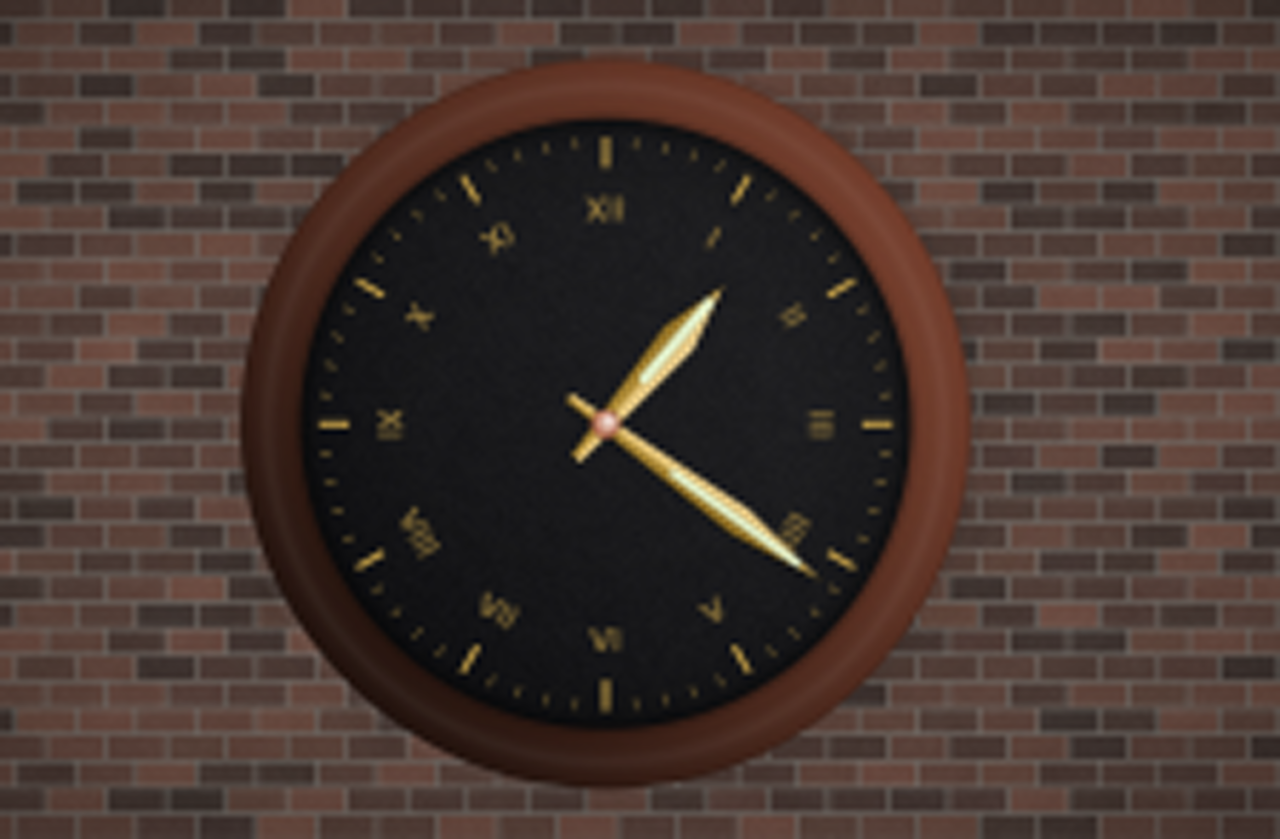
1:21
